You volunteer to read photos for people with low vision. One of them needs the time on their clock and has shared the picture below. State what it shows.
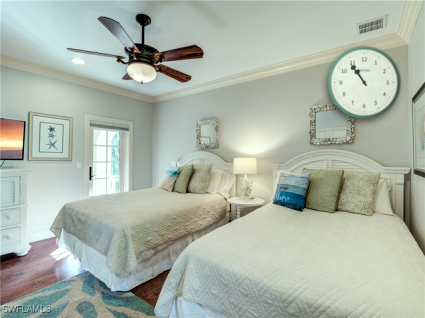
10:54
